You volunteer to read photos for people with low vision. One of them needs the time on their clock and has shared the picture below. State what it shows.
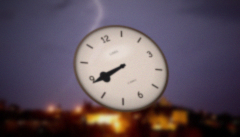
8:44
